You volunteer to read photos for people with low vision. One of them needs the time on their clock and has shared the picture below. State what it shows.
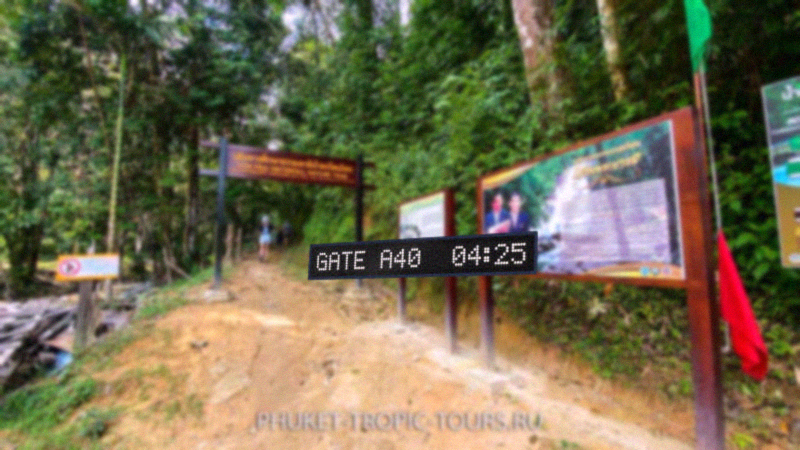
4:25
